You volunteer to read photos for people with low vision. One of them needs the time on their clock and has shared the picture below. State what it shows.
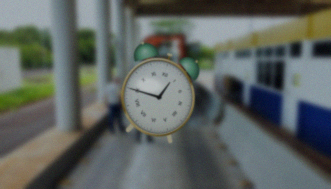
12:45
